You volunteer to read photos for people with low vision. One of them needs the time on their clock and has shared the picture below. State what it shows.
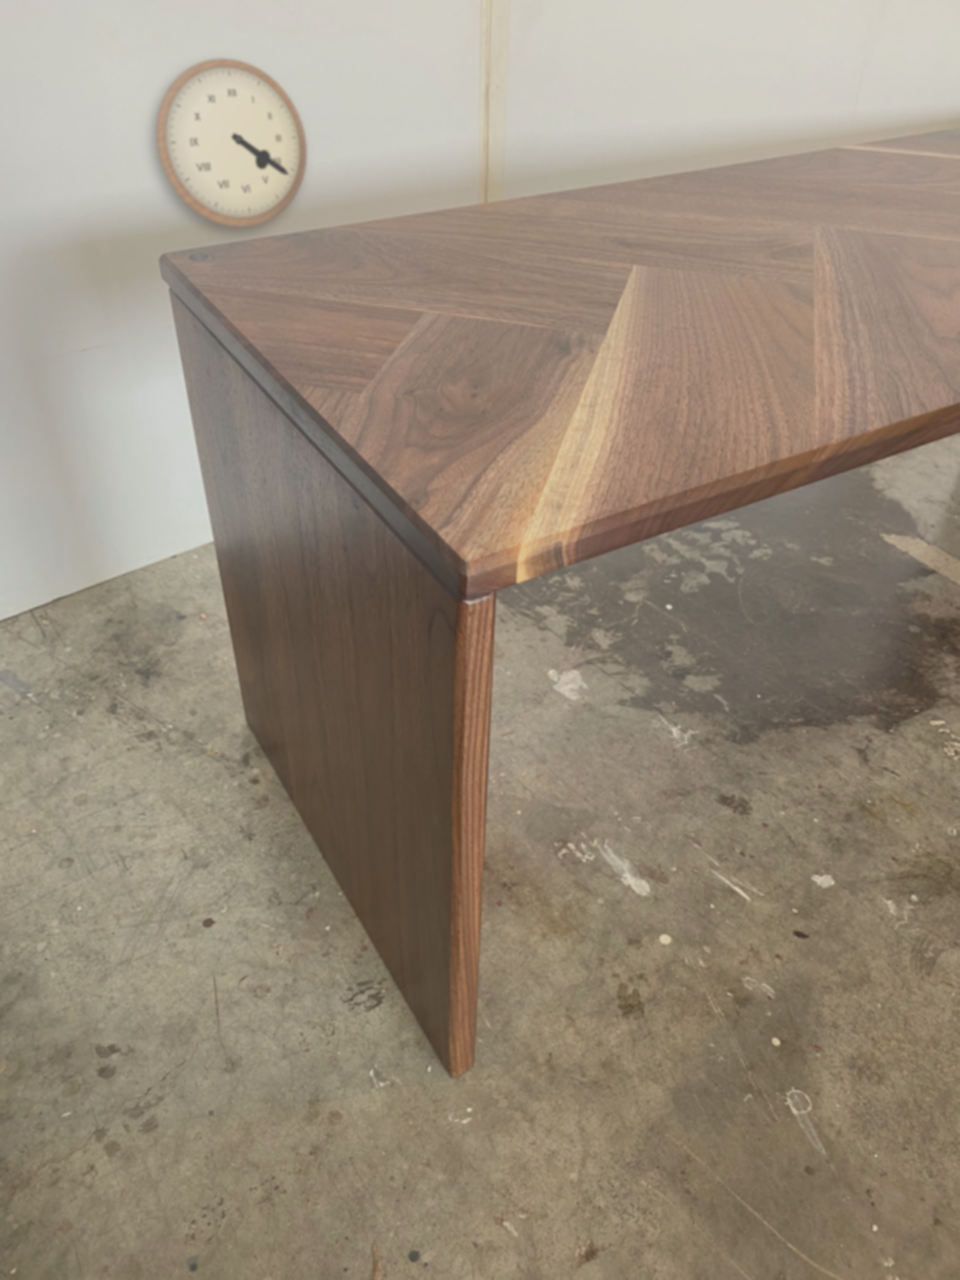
4:21
